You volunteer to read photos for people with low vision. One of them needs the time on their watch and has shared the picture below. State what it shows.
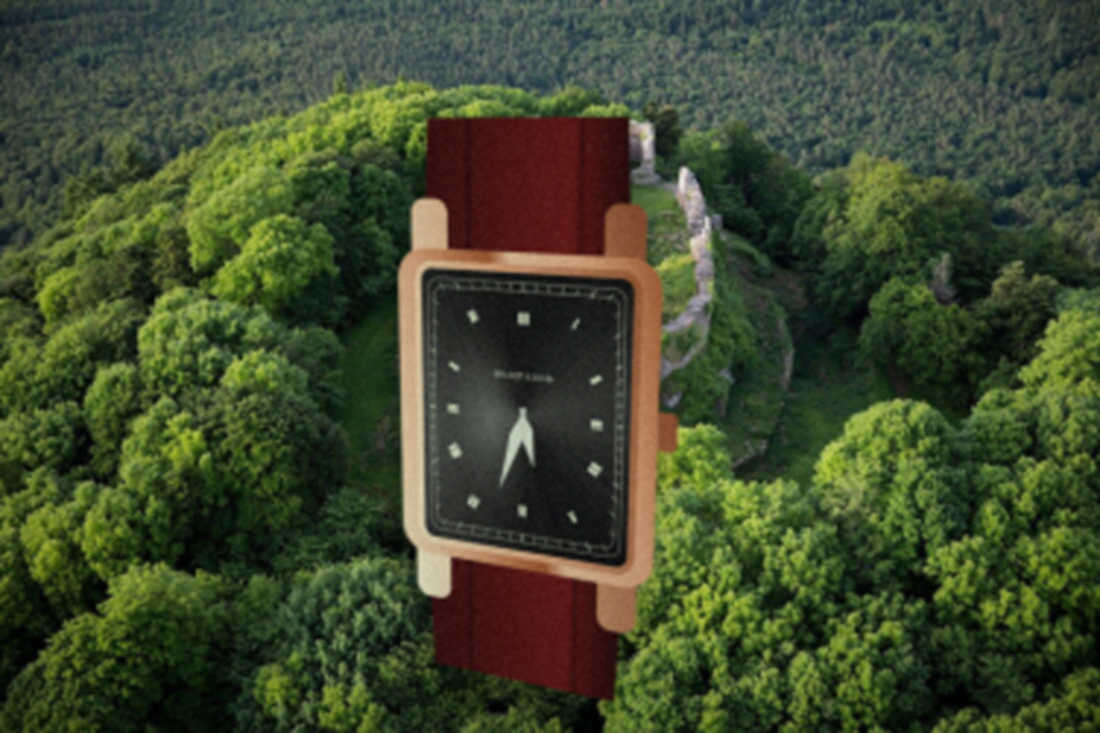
5:33
